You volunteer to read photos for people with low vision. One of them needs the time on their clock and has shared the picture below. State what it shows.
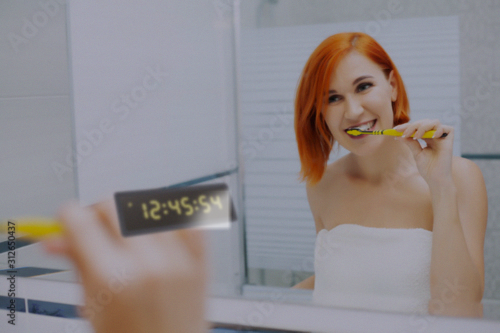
12:45:54
